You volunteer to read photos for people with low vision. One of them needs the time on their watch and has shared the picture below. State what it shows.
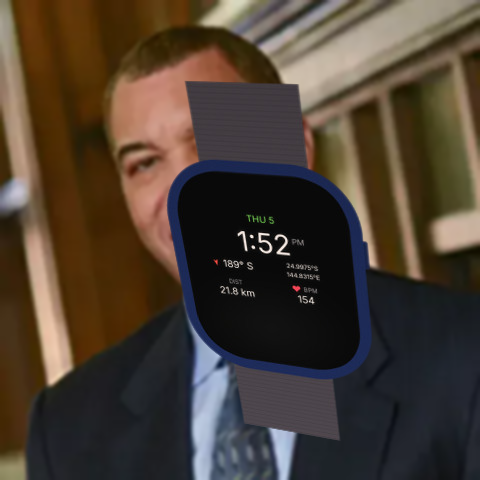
1:52
